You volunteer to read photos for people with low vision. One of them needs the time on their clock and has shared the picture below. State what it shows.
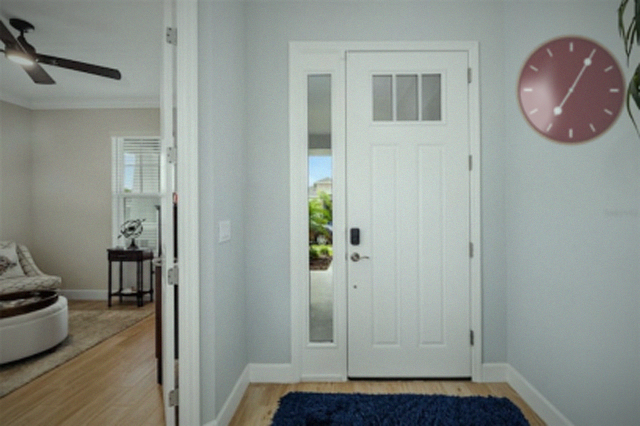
7:05
